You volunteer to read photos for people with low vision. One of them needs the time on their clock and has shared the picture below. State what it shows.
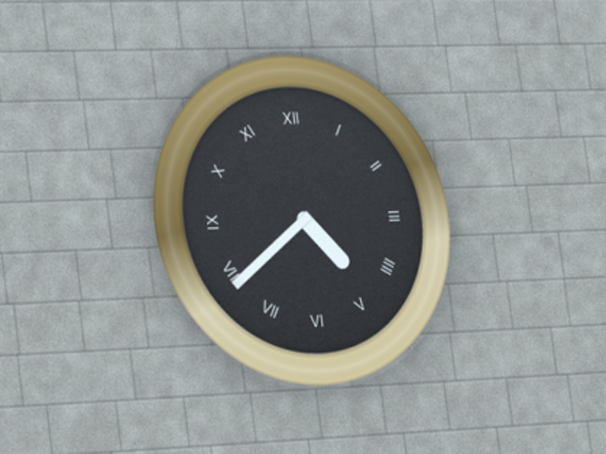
4:39
